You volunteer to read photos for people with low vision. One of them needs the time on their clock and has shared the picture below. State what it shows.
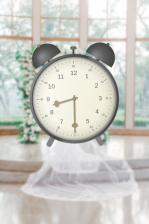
8:30
